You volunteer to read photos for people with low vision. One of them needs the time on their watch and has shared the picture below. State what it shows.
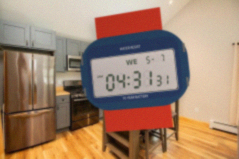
4:31:31
